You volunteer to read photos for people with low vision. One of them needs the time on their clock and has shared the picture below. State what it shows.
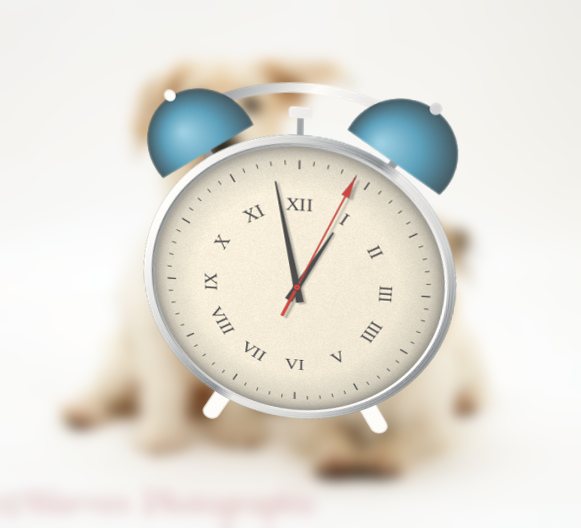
12:58:04
